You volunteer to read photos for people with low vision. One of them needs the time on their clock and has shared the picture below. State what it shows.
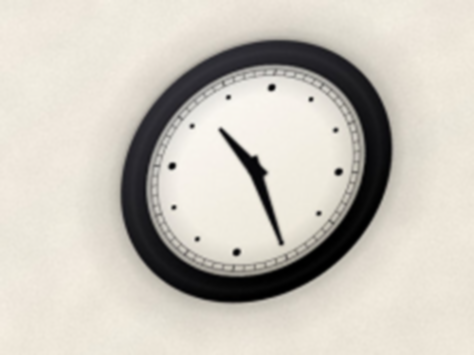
10:25
